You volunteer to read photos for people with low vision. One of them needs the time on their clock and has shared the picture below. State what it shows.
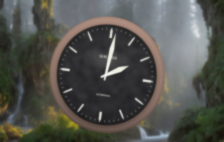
2:01
